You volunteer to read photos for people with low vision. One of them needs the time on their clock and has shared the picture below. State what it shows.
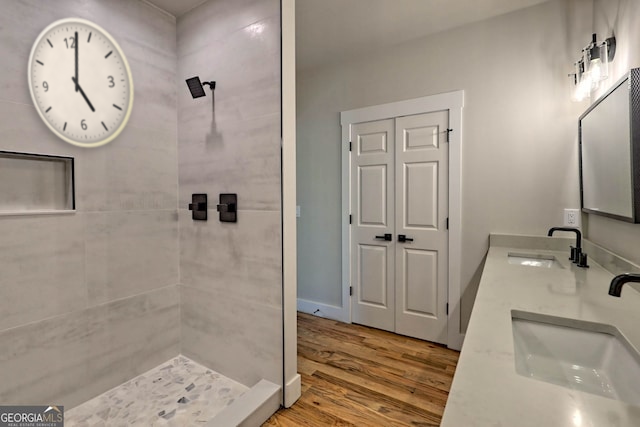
5:02
